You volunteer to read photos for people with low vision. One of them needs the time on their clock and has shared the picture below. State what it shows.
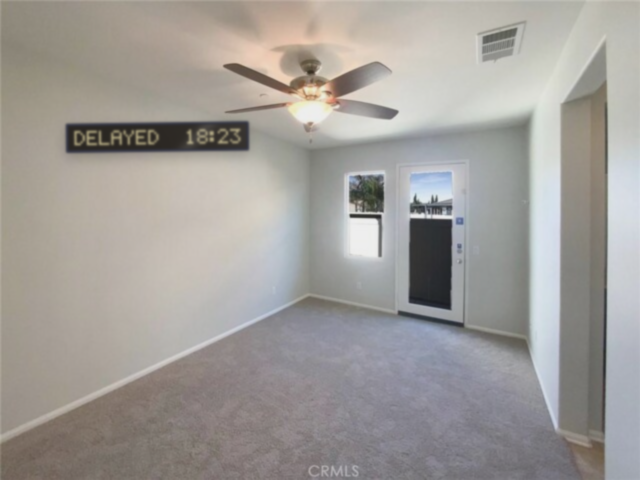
18:23
